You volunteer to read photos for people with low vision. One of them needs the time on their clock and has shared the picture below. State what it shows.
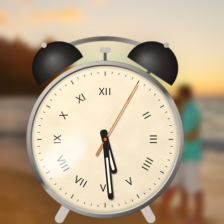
5:29:05
